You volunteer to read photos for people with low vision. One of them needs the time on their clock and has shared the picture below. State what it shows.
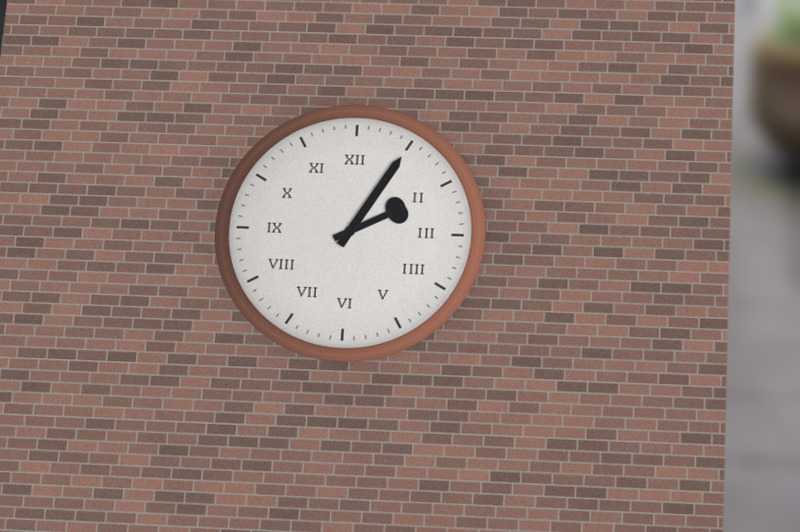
2:05
